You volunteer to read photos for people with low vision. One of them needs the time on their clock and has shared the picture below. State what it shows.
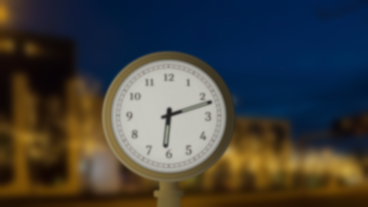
6:12
